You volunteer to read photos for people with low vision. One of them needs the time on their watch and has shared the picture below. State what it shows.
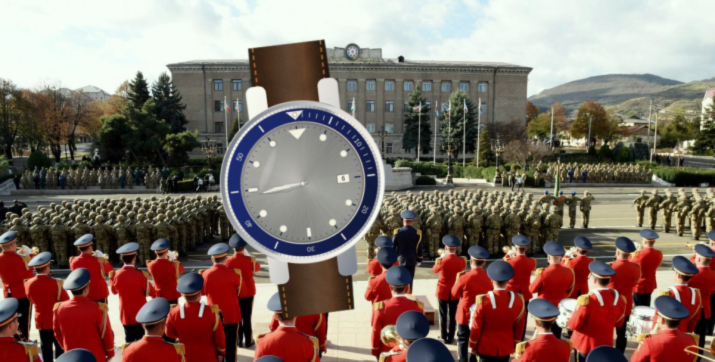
8:44
